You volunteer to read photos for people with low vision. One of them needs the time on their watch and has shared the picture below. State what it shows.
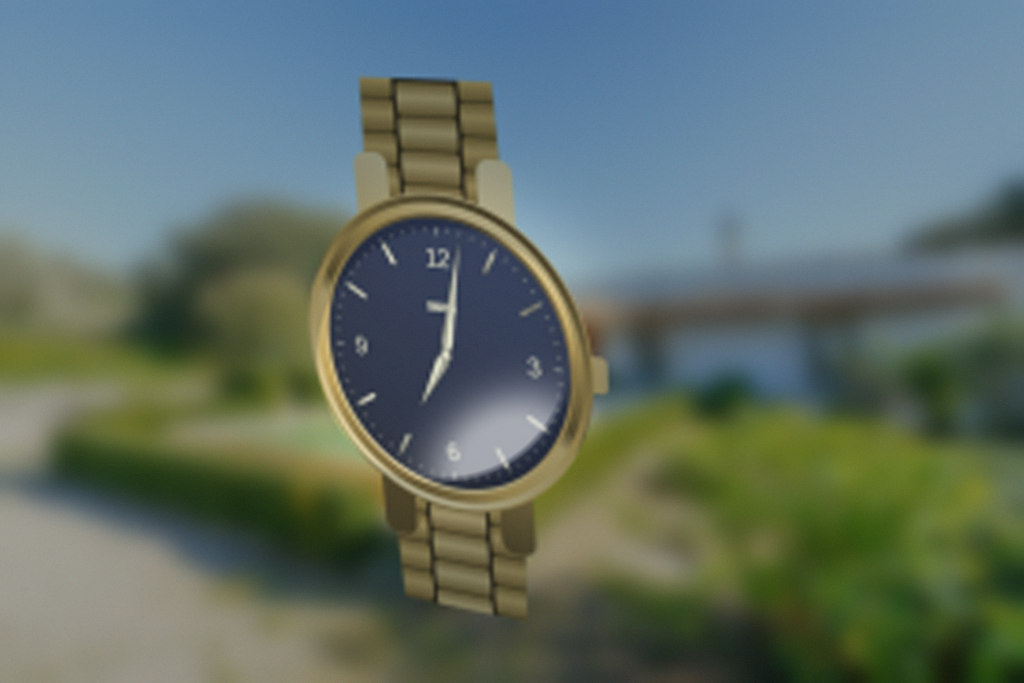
7:02
